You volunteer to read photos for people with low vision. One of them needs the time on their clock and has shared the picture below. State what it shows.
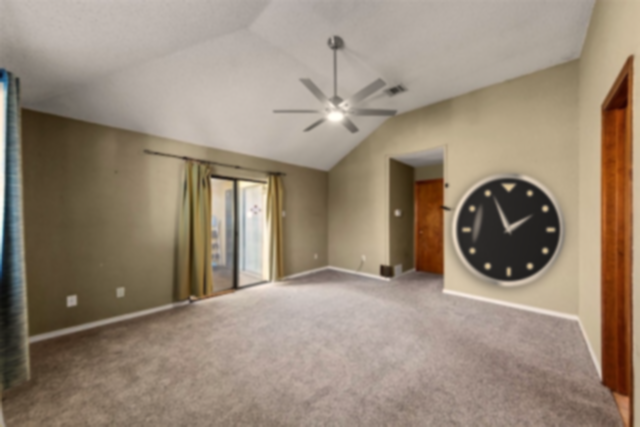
1:56
